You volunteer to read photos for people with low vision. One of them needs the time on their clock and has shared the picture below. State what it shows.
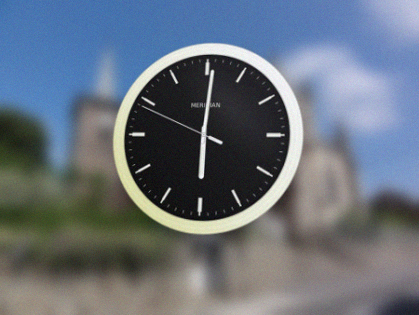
6:00:49
